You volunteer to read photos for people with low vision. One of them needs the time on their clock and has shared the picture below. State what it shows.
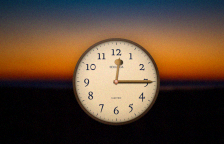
12:15
